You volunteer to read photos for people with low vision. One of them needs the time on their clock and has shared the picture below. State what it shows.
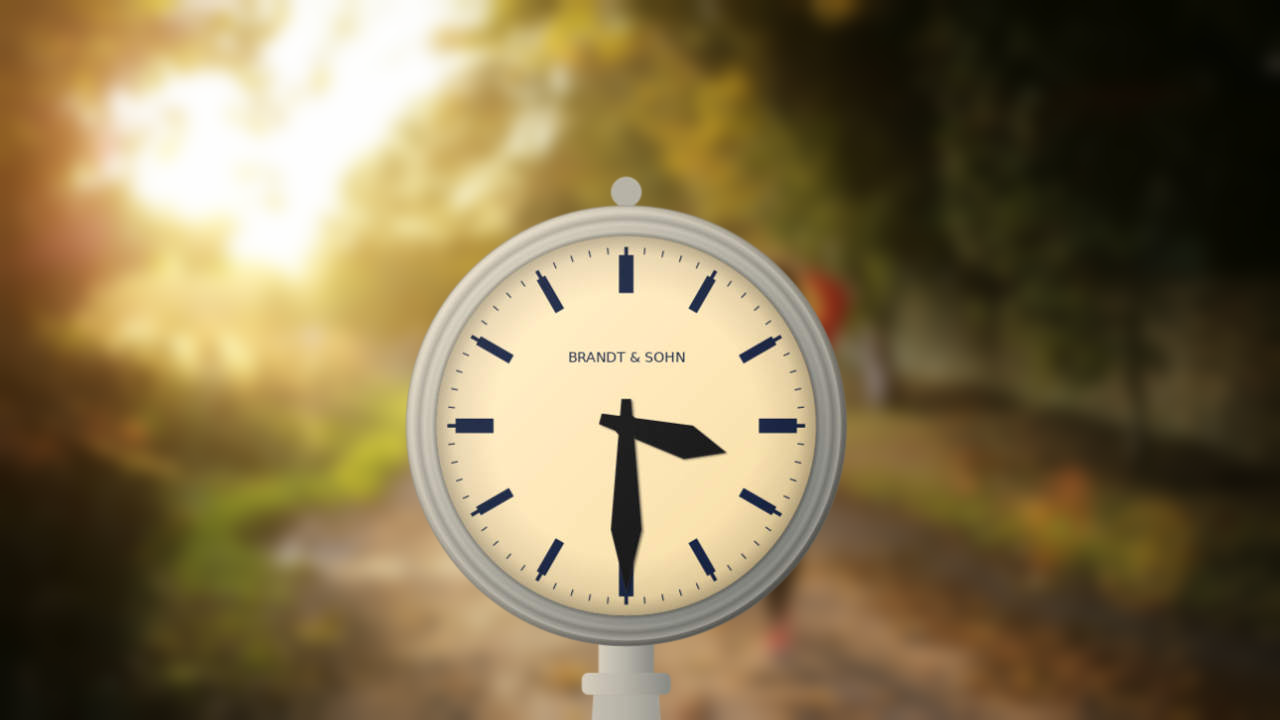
3:30
